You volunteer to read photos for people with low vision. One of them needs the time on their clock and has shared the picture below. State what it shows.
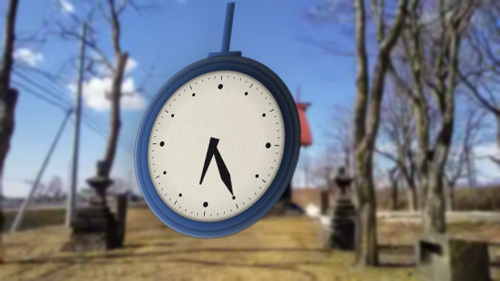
6:25
